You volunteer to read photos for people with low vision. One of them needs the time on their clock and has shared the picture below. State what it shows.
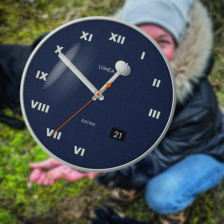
12:49:35
